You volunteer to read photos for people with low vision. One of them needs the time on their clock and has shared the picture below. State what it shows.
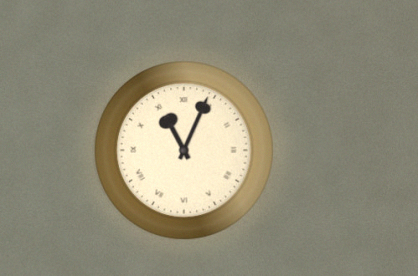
11:04
